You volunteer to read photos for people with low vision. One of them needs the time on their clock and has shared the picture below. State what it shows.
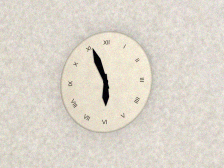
5:56
